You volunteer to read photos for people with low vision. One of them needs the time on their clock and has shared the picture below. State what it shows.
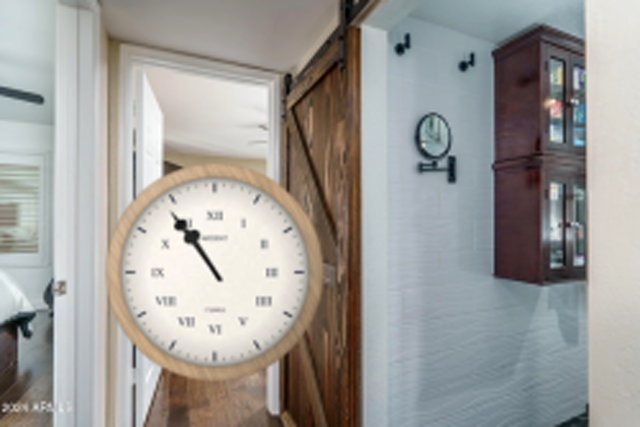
10:54
